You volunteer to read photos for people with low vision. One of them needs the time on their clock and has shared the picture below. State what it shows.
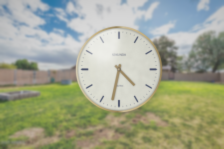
4:32
